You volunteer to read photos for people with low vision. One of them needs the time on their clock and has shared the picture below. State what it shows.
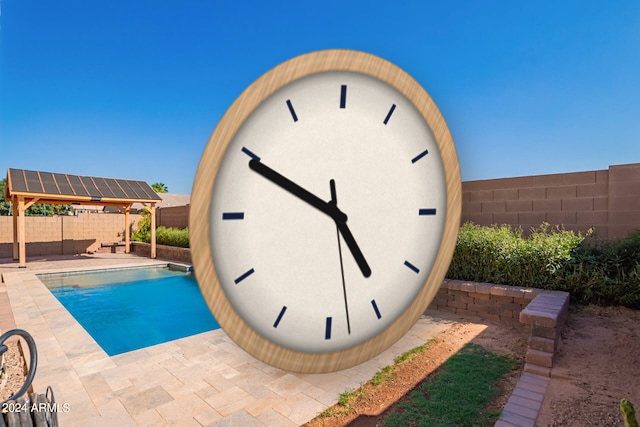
4:49:28
